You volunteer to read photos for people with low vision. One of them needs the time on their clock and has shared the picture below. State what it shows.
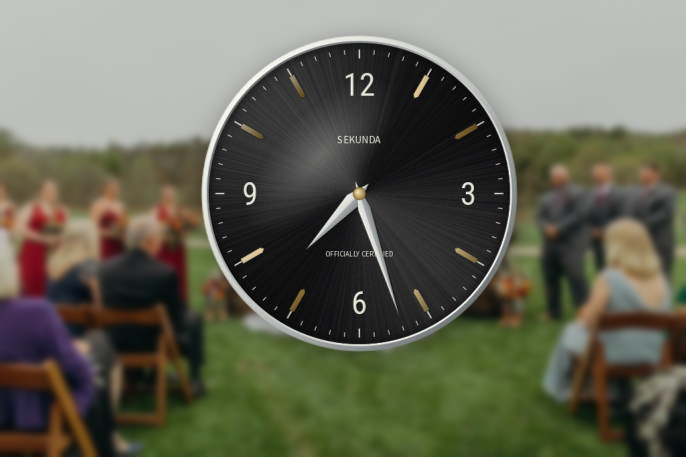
7:27
